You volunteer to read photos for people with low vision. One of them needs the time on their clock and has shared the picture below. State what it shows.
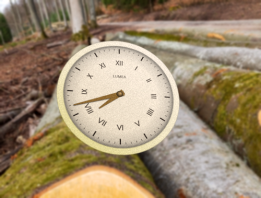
7:42
